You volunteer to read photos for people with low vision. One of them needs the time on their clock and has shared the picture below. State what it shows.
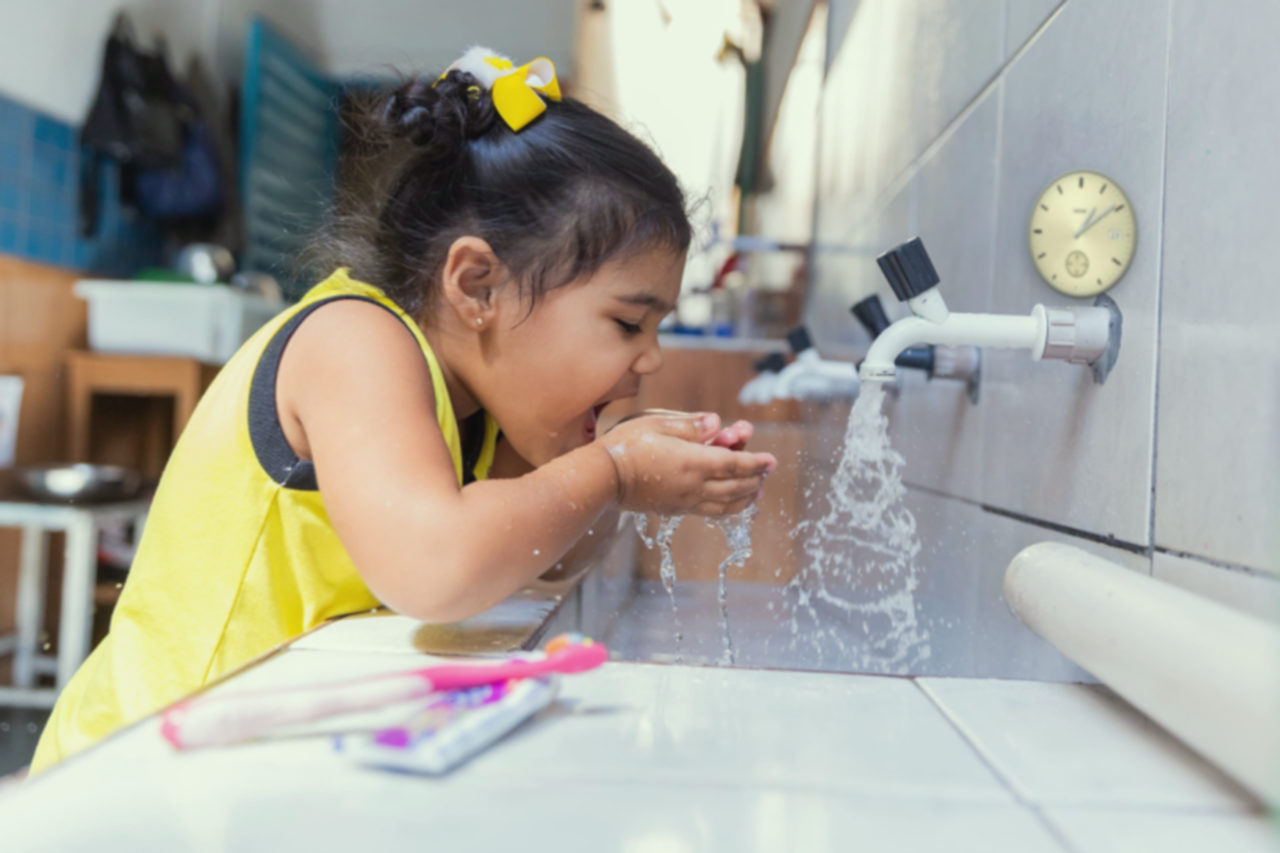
1:09
